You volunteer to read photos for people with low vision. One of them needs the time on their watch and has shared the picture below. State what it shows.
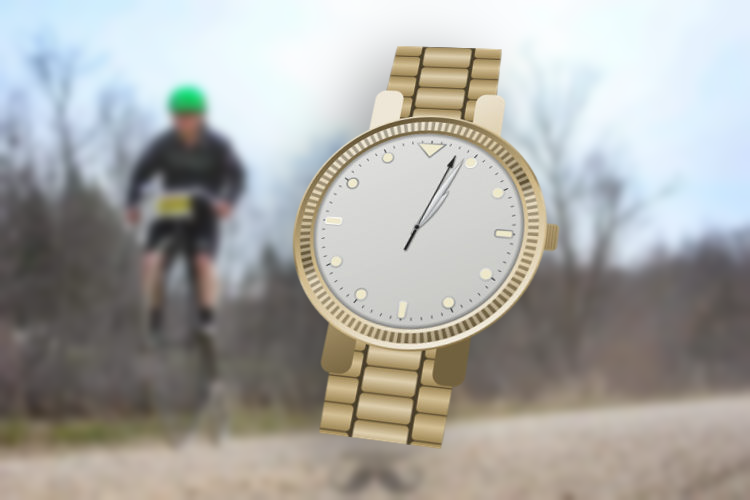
1:04:03
